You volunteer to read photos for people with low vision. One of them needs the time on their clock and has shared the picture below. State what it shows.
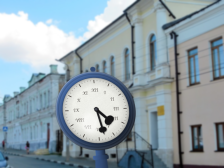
4:28
